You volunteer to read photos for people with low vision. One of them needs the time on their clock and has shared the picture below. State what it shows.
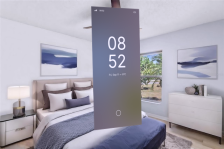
8:52
